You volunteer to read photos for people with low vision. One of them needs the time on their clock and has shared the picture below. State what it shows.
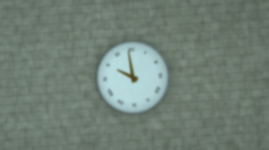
9:59
